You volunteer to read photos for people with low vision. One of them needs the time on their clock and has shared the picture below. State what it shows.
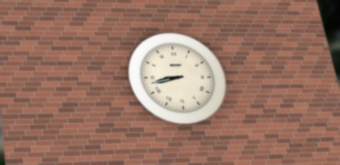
8:43
